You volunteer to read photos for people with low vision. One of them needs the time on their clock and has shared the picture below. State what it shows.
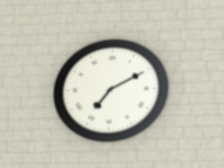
7:10
